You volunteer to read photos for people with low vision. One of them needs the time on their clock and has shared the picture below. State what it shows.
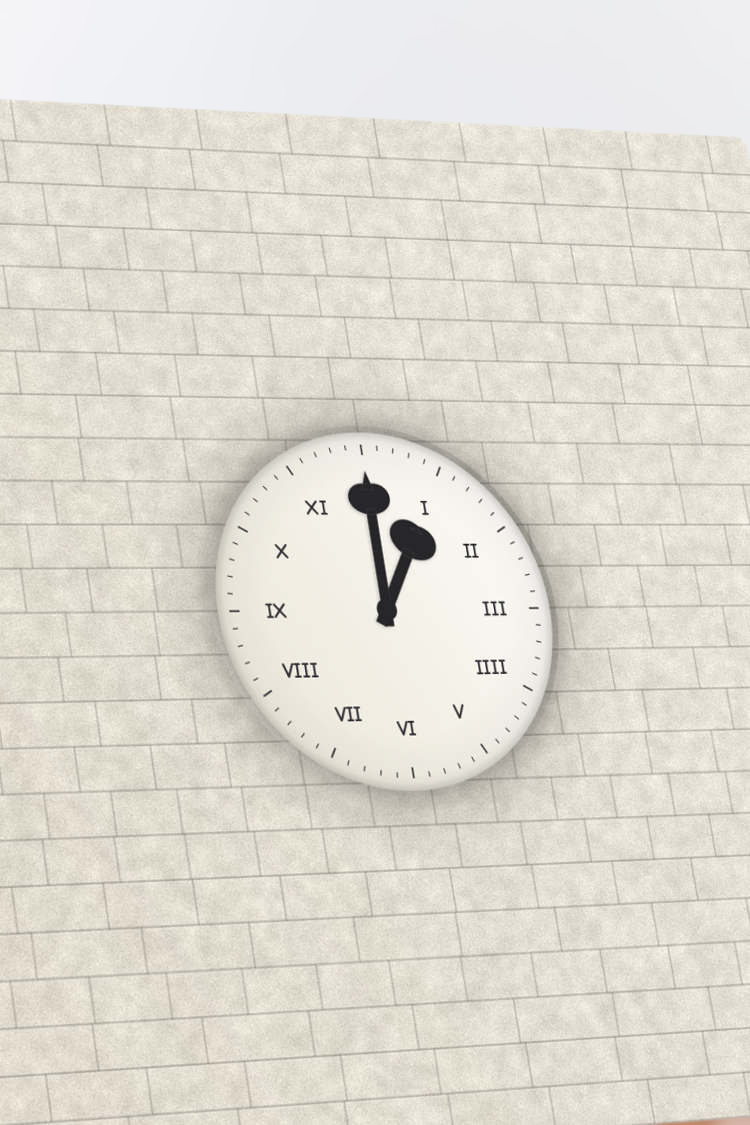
1:00
